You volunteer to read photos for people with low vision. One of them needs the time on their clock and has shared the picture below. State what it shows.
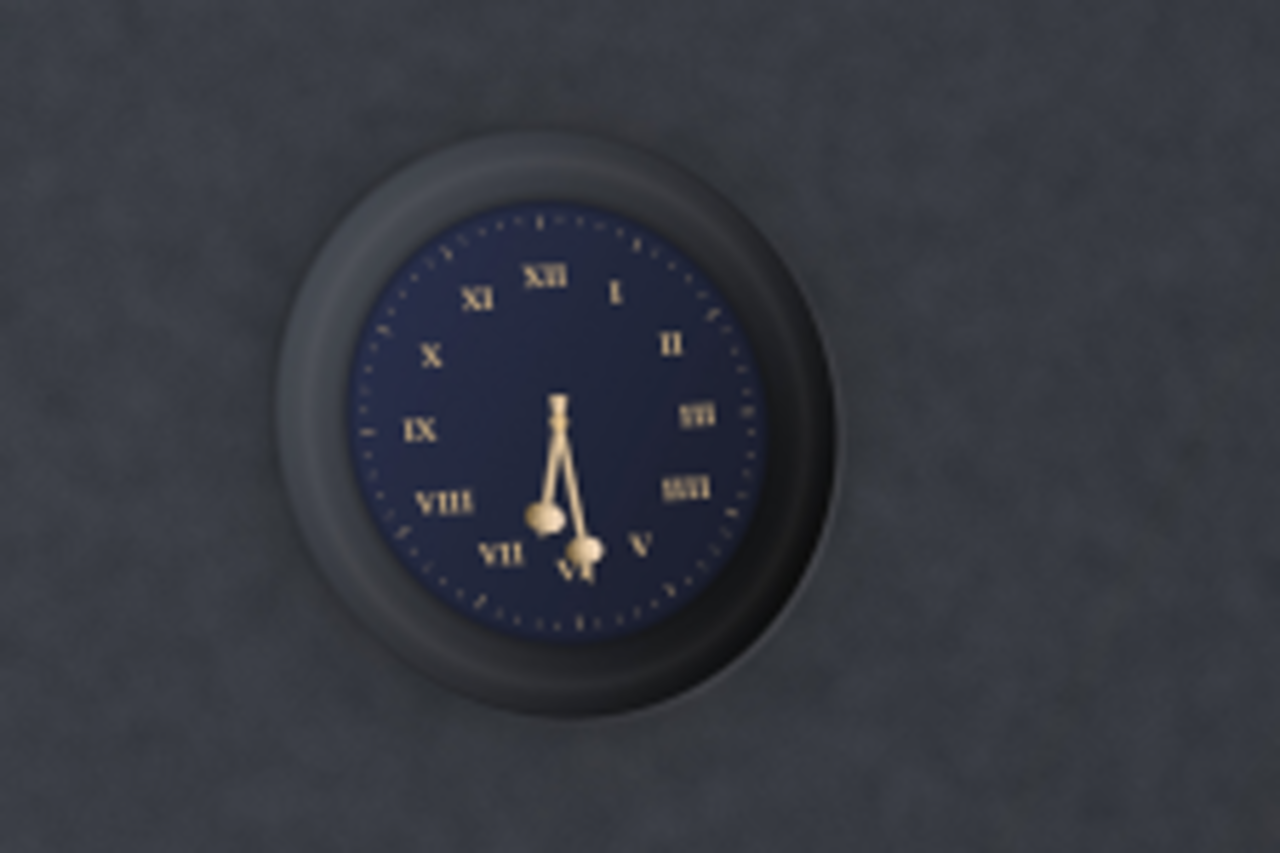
6:29
